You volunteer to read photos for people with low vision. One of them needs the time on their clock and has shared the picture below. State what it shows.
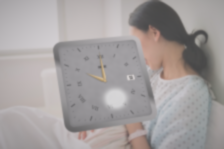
10:00
